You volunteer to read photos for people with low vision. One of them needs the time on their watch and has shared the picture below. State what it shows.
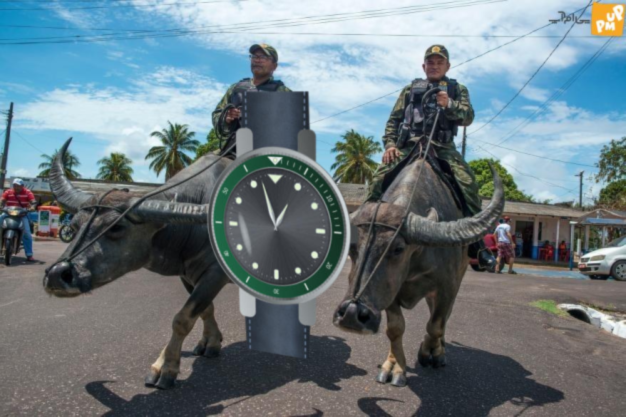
12:57
